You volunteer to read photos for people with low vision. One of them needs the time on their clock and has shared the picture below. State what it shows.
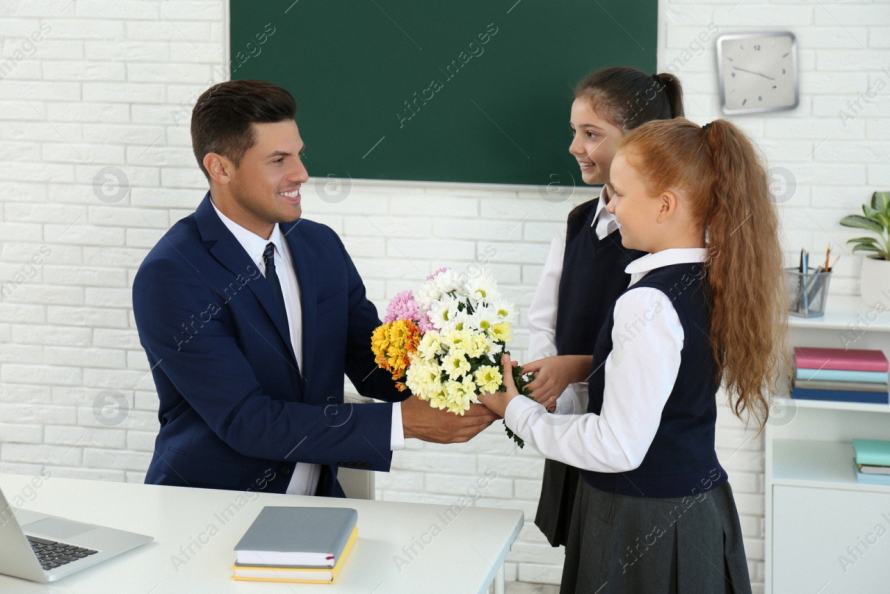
3:48
